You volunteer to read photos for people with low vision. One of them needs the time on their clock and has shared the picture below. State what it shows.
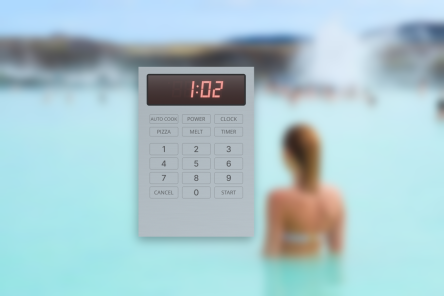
1:02
